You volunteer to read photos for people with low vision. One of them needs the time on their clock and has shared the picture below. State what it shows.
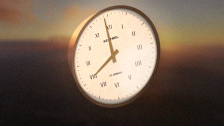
7:59
